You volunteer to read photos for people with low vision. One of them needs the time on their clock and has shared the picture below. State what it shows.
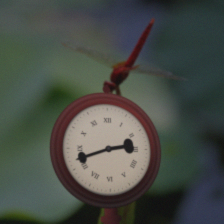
2:42
